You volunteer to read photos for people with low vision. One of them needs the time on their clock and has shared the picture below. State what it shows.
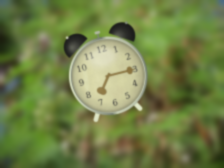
7:15
